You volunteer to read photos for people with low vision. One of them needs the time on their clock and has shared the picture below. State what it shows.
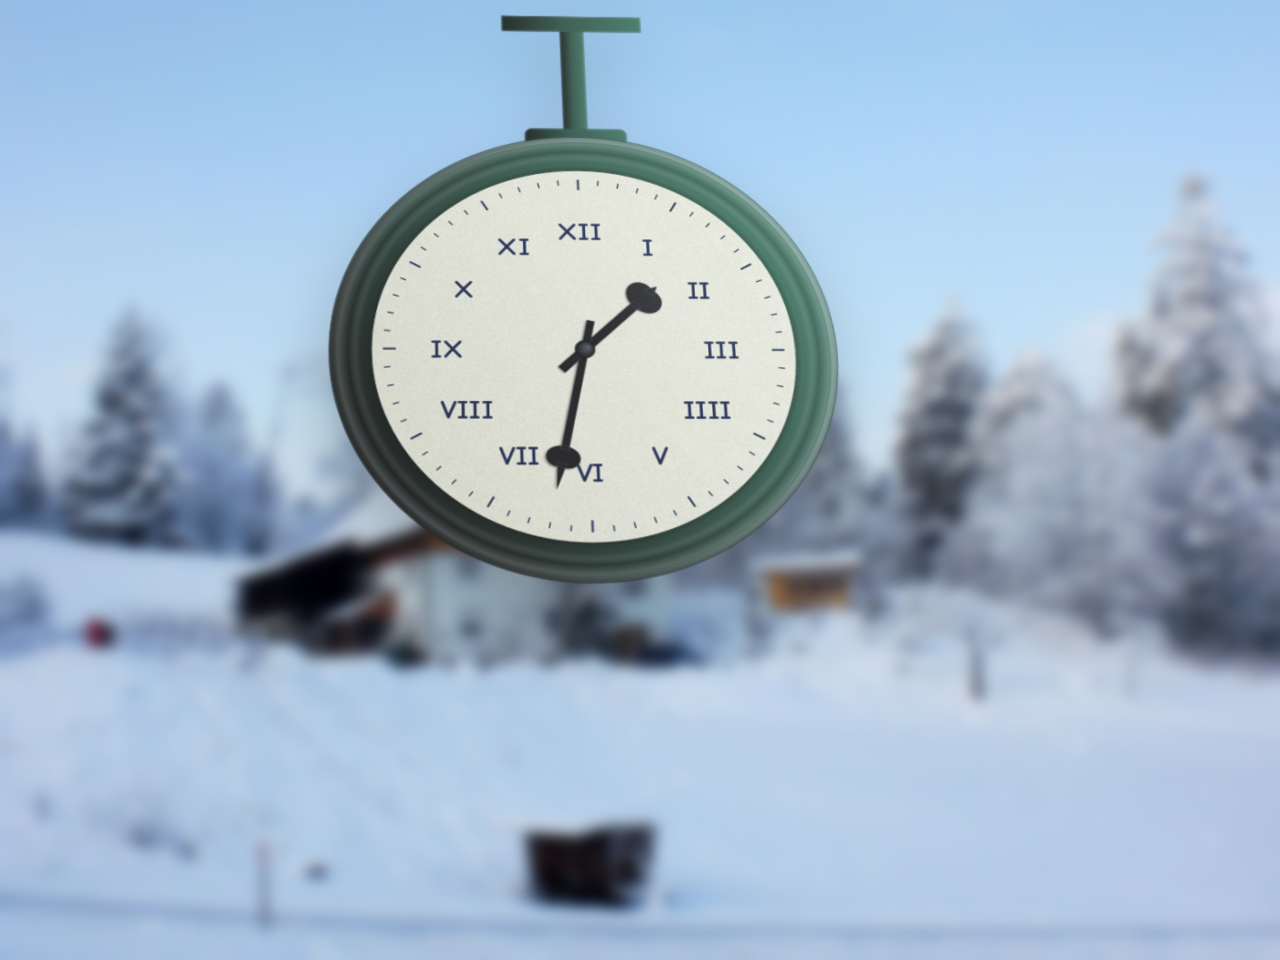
1:32
